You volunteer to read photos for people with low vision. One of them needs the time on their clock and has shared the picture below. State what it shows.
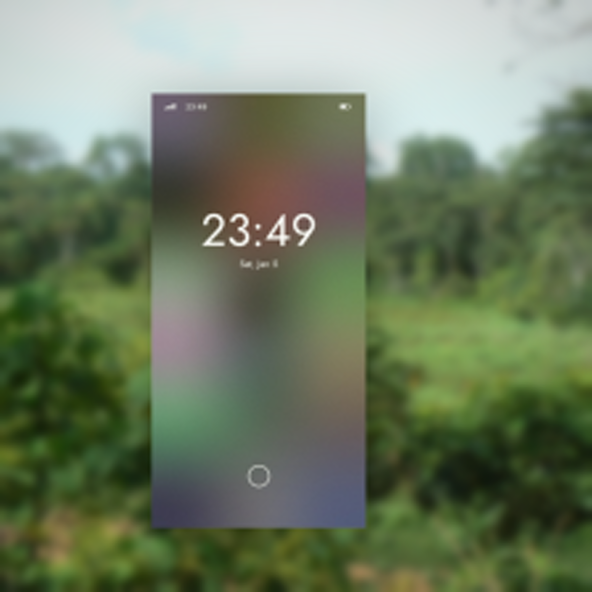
23:49
